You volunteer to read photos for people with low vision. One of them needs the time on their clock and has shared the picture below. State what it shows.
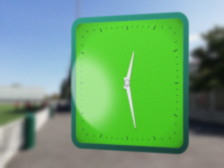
12:28
